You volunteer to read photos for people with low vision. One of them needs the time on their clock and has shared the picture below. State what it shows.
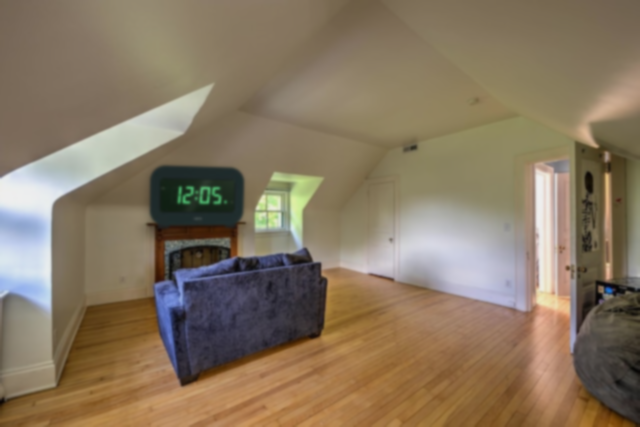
12:05
